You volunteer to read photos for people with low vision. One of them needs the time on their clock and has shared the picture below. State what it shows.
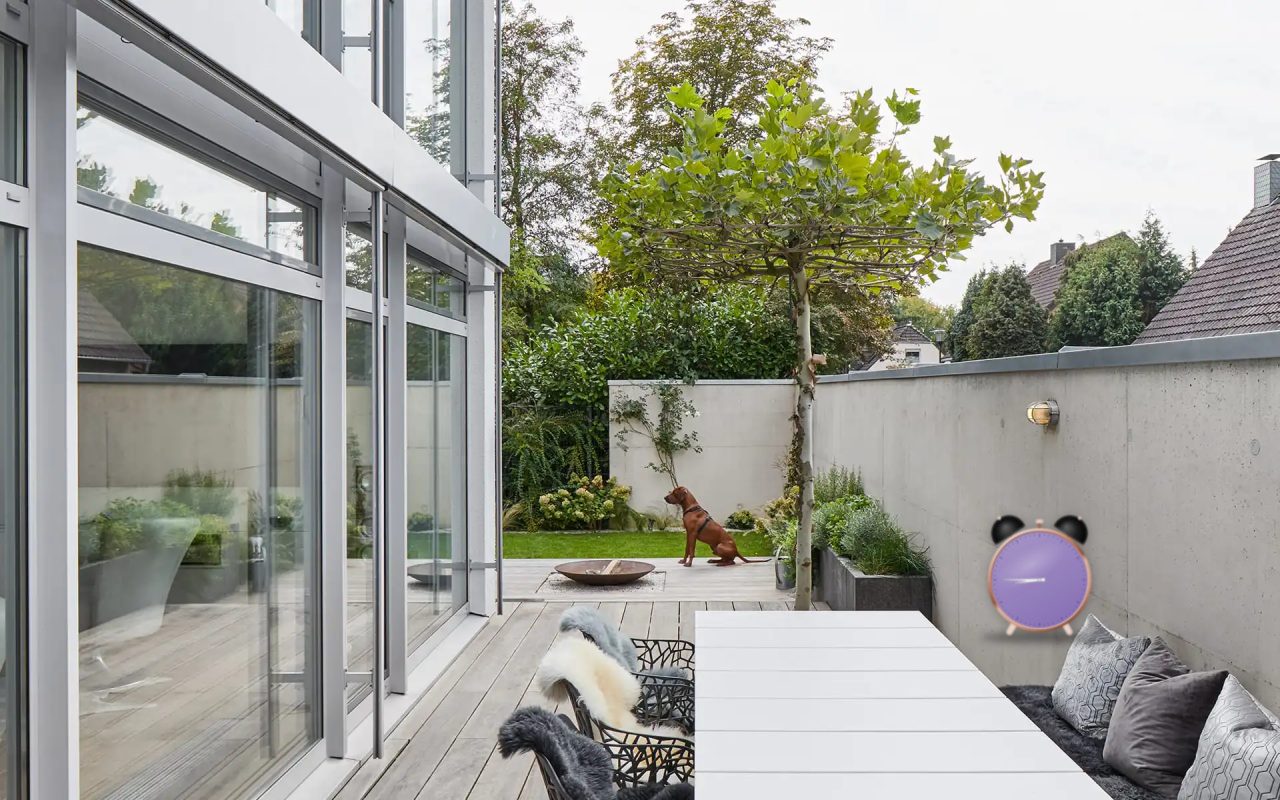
8:45
